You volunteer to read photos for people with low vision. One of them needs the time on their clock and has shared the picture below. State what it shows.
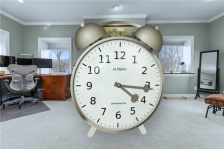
4:16
